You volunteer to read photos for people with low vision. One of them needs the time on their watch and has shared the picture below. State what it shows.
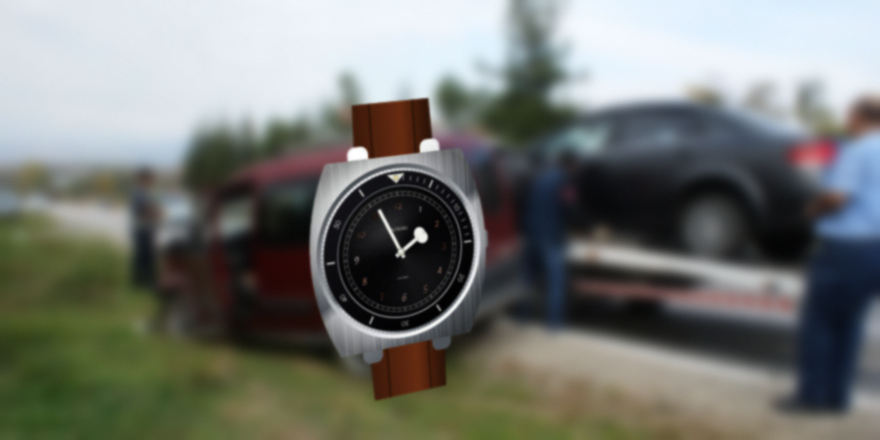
1:56
